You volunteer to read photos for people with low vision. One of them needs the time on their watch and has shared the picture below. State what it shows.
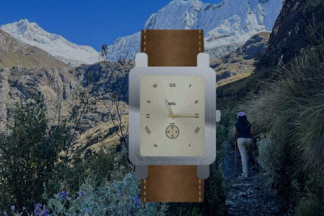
11:15
